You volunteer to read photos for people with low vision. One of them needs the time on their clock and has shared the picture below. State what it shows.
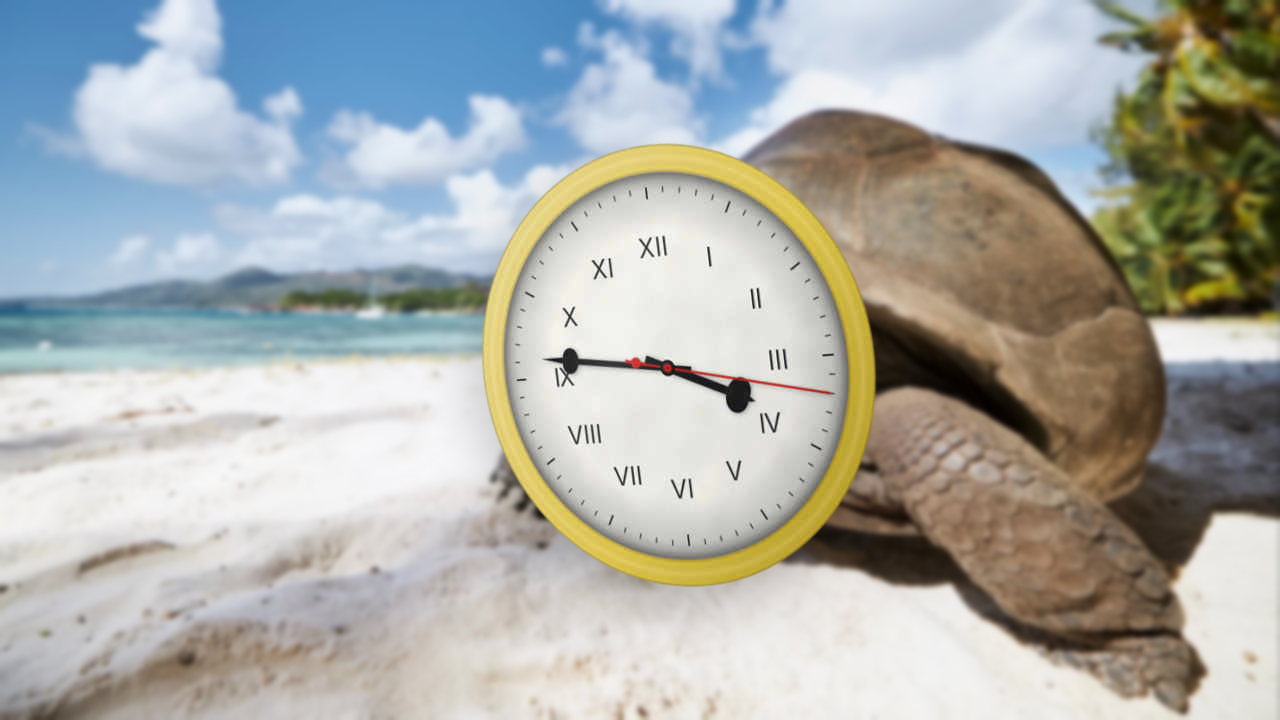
3:46:17
